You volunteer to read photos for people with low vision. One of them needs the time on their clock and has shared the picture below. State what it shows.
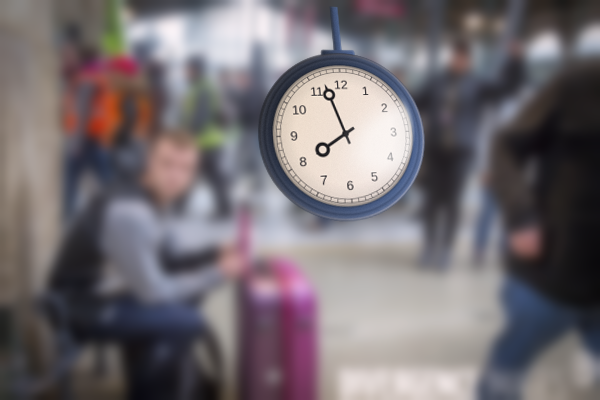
7:57
